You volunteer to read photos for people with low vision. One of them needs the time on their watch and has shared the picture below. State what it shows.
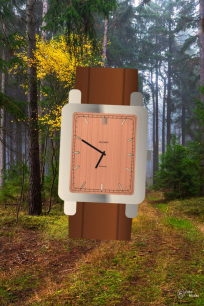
6:50
